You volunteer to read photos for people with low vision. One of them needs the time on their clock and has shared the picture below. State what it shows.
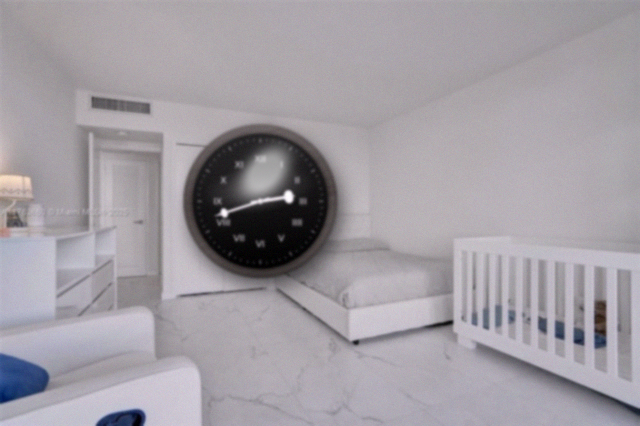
2:42
